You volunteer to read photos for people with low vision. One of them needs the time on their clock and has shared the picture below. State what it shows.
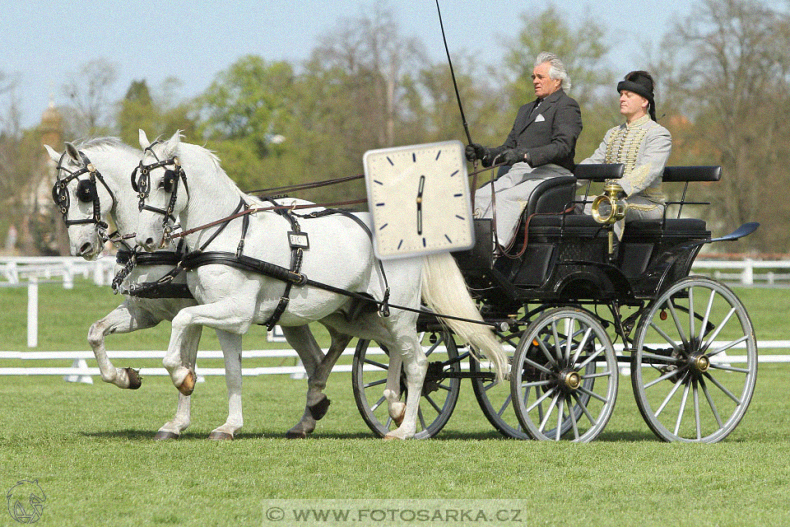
12:31
